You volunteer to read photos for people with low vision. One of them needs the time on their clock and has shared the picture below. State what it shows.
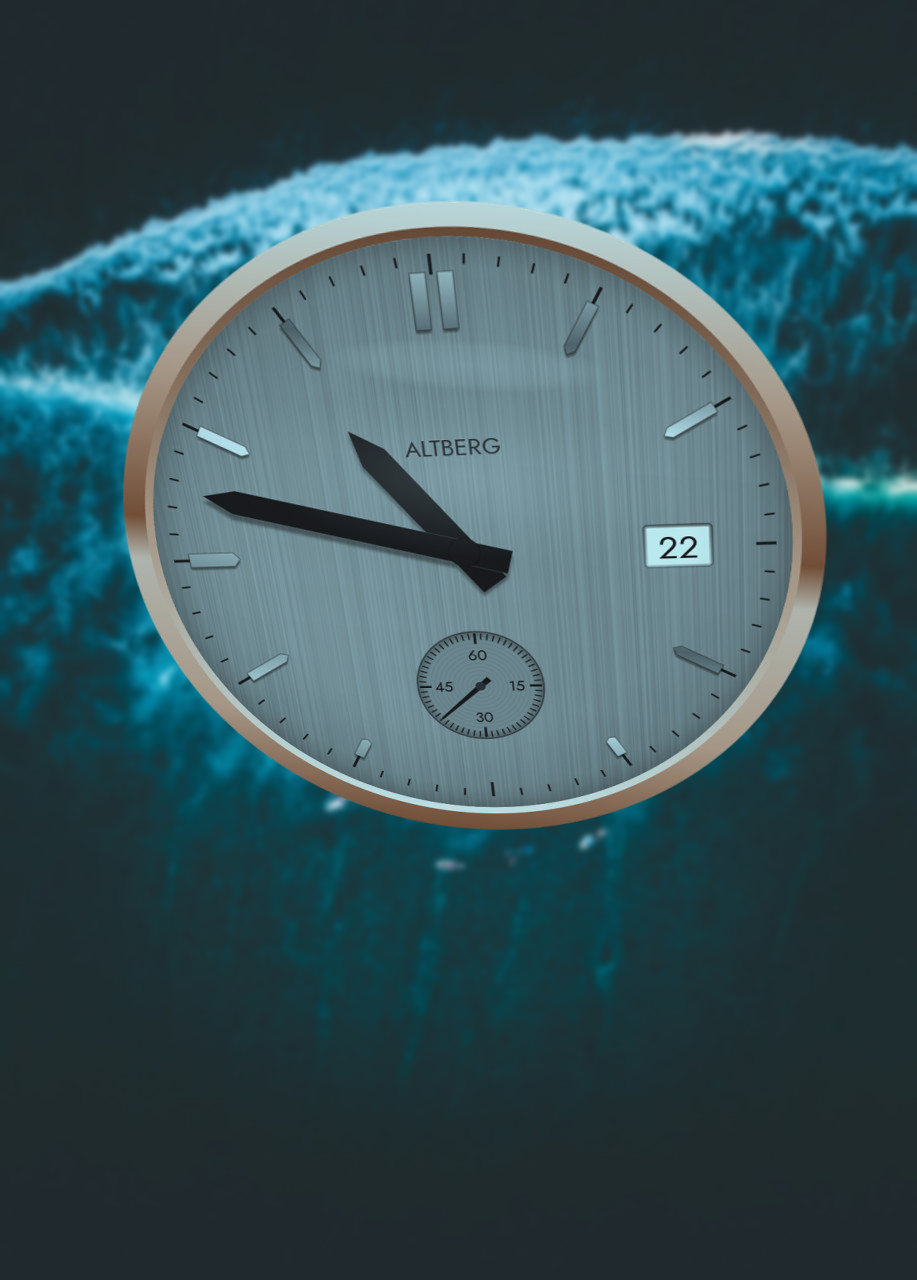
10:47:38
